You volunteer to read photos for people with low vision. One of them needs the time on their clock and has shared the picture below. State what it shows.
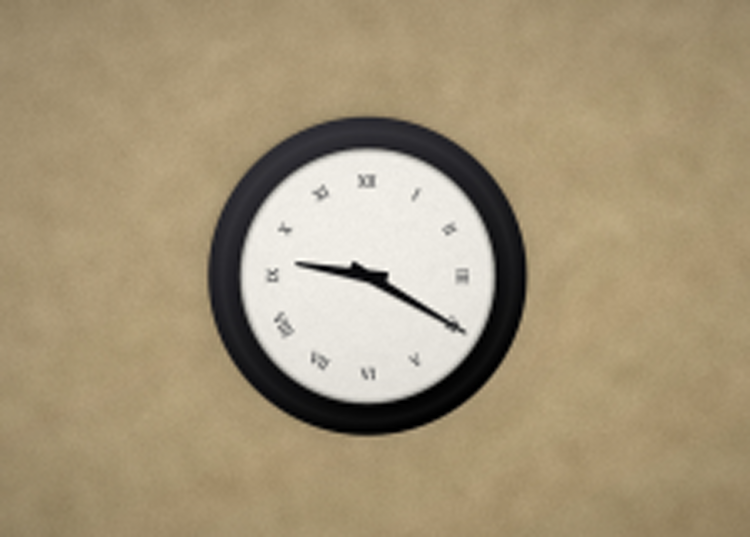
9:20
